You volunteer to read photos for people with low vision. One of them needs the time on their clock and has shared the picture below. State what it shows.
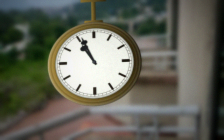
10:56
